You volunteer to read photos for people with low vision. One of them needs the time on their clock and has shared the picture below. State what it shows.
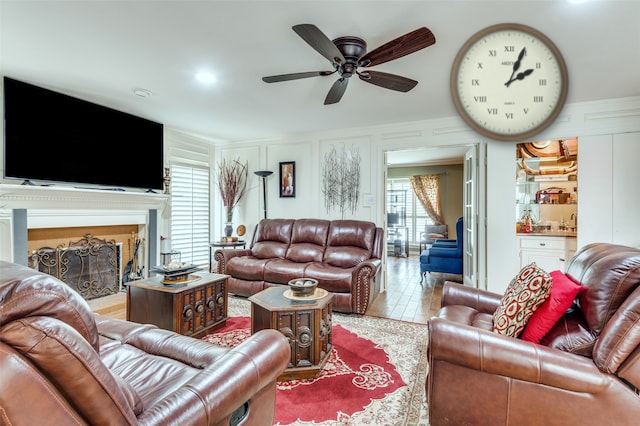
2:04
